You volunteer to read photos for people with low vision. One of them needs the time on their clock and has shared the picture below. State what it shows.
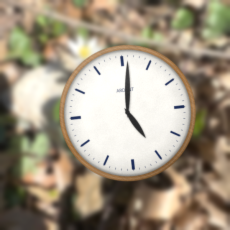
5:01
